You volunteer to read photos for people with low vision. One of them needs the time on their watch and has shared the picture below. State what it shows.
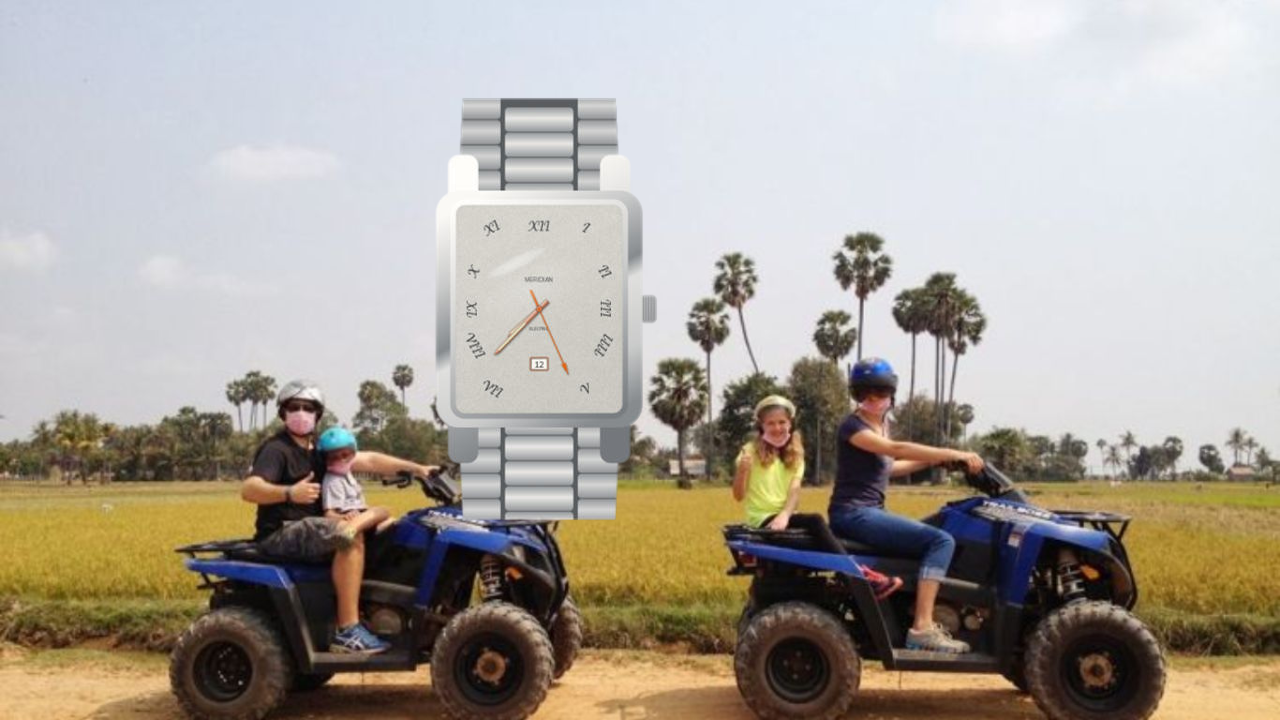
7:37:26
